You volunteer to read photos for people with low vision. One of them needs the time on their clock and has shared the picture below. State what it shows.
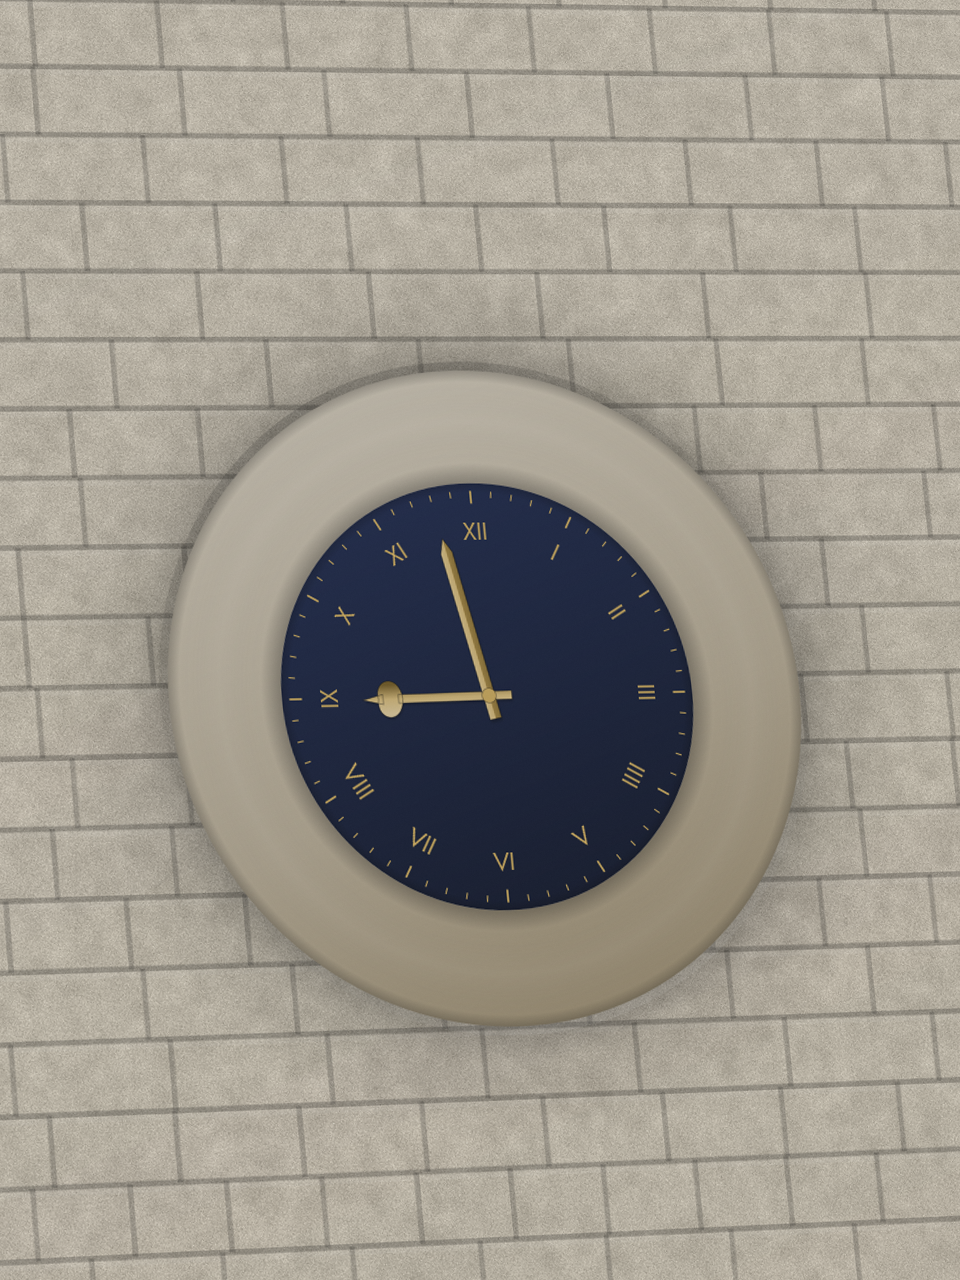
8:58
